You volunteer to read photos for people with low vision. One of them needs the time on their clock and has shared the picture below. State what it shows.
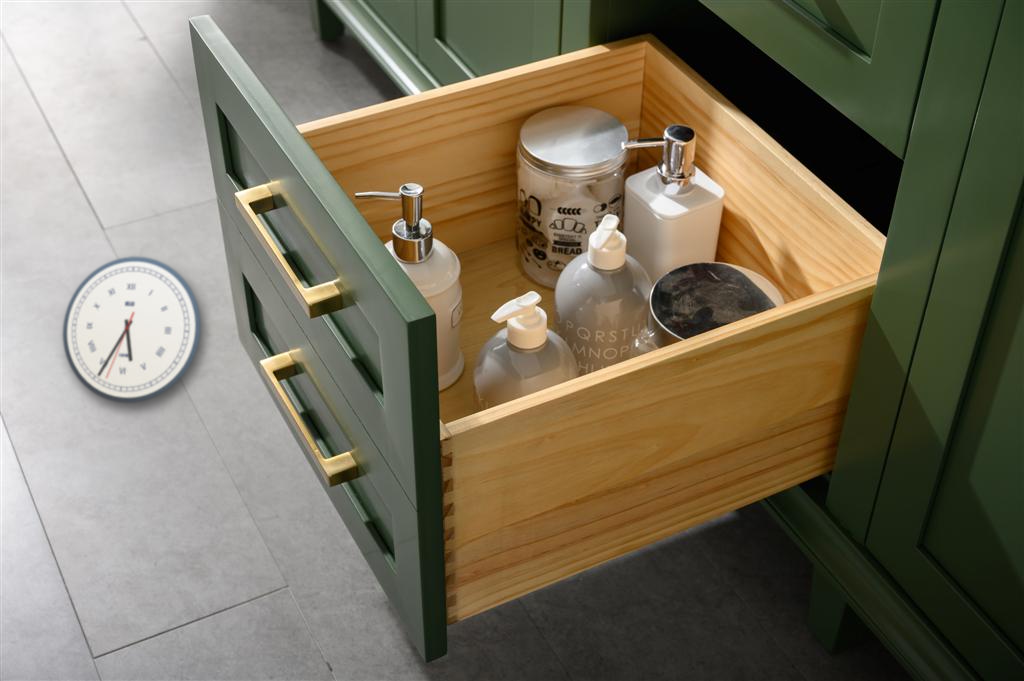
5:34:33
